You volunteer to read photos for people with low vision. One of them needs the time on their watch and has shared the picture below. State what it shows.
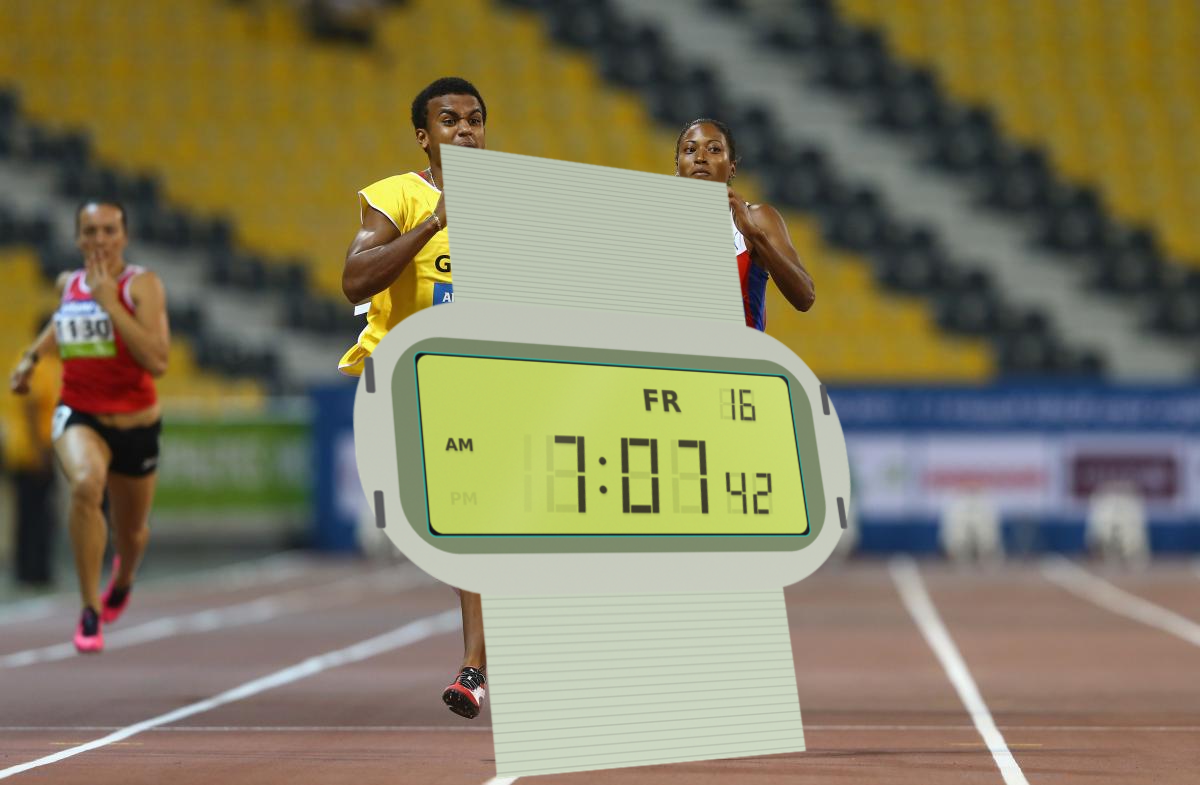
7:07:42
